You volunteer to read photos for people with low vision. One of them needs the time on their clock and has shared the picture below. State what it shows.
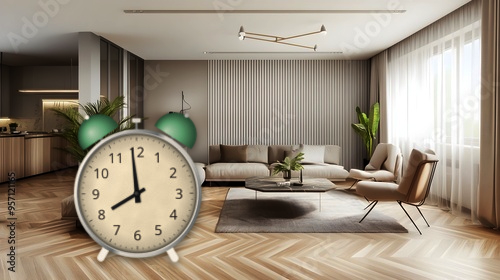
7:59
